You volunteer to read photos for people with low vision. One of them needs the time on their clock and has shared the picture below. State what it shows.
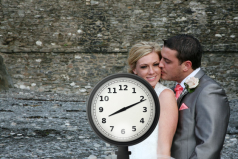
8:11
